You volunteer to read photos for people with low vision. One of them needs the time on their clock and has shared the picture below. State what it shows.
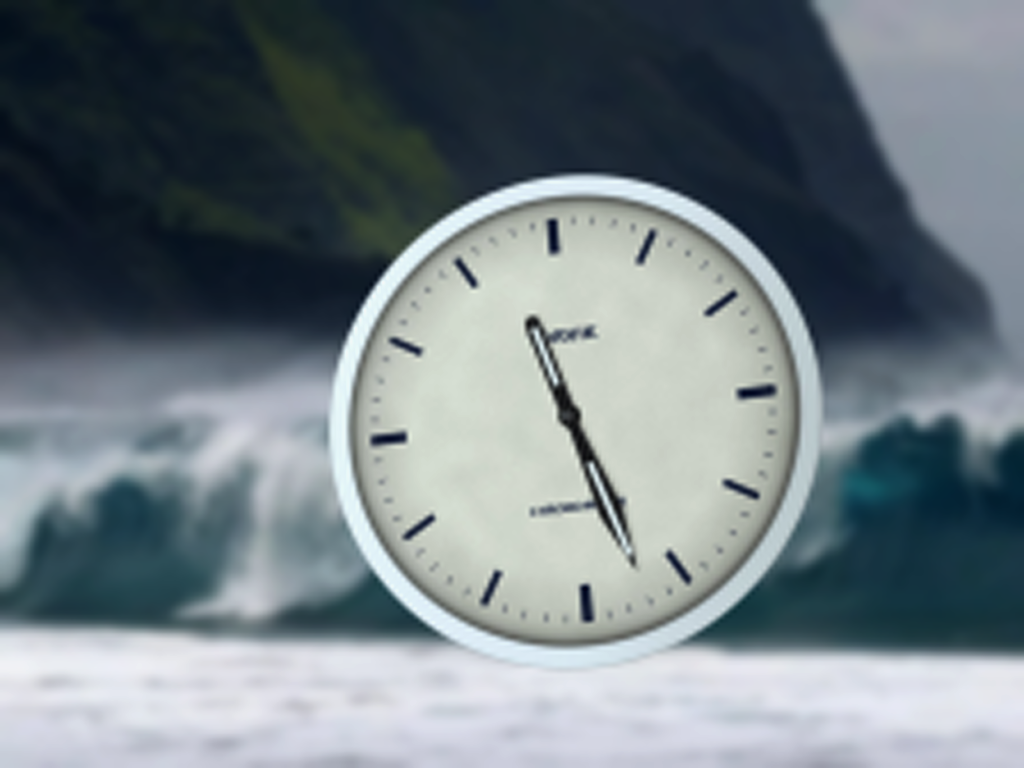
11:27
